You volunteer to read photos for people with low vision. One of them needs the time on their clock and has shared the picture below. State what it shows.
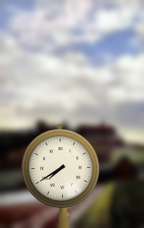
7:40
